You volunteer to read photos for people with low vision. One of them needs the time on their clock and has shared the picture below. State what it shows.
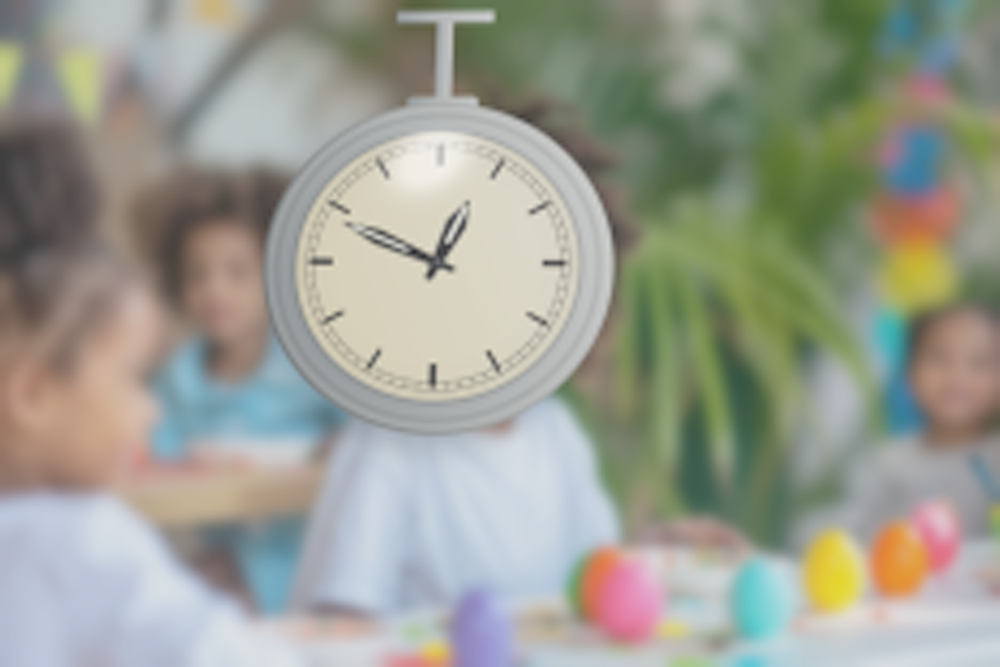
12:49
